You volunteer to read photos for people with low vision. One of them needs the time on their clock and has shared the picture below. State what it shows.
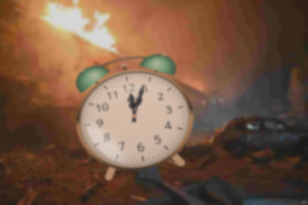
12:04
